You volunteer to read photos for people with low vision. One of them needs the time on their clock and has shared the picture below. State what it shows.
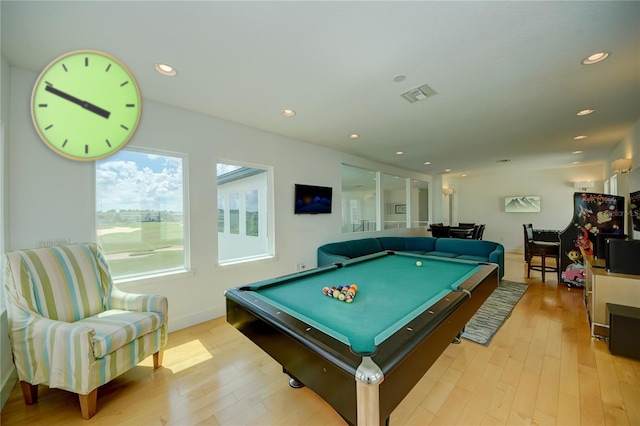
3:49
